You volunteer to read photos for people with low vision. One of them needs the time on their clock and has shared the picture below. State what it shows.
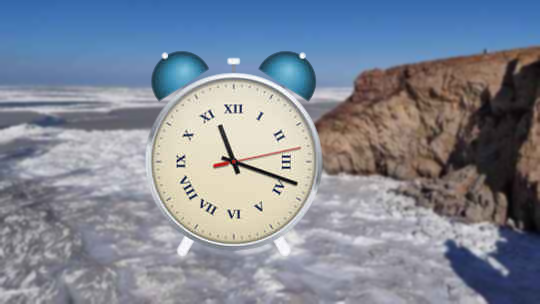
11:18:13
